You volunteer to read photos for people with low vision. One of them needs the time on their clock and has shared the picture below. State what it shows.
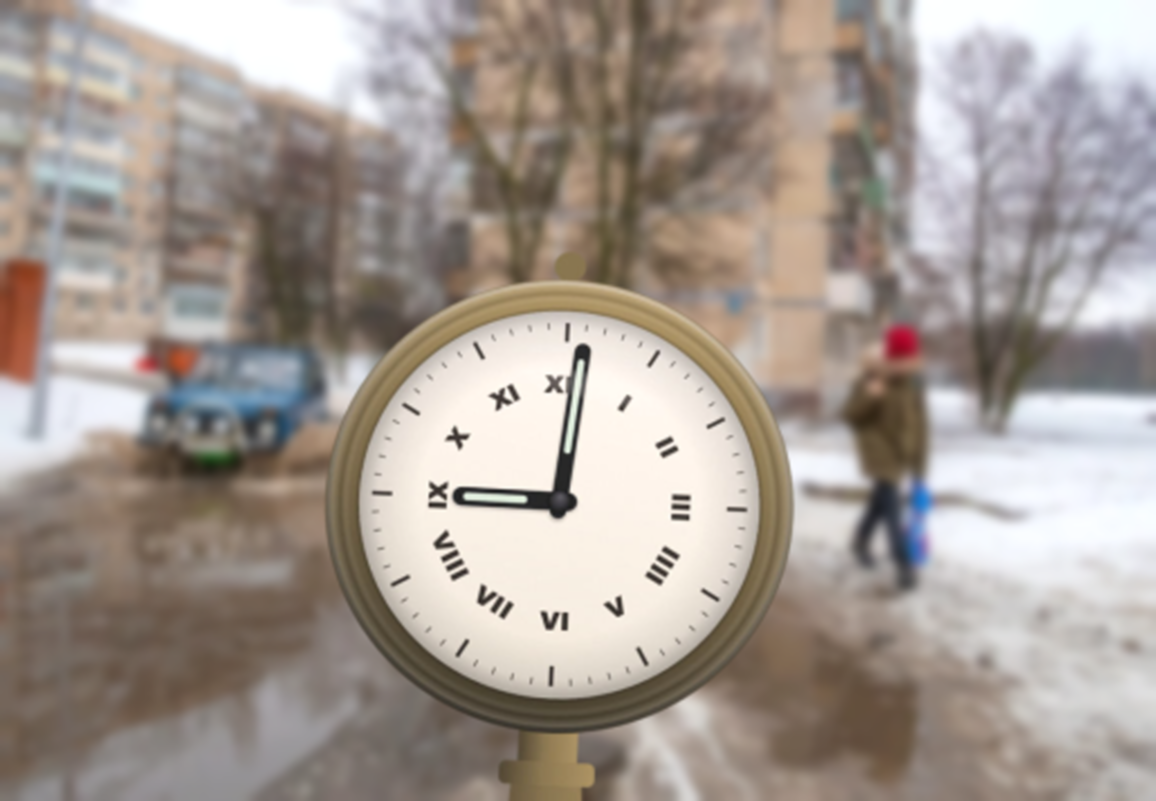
9:01
